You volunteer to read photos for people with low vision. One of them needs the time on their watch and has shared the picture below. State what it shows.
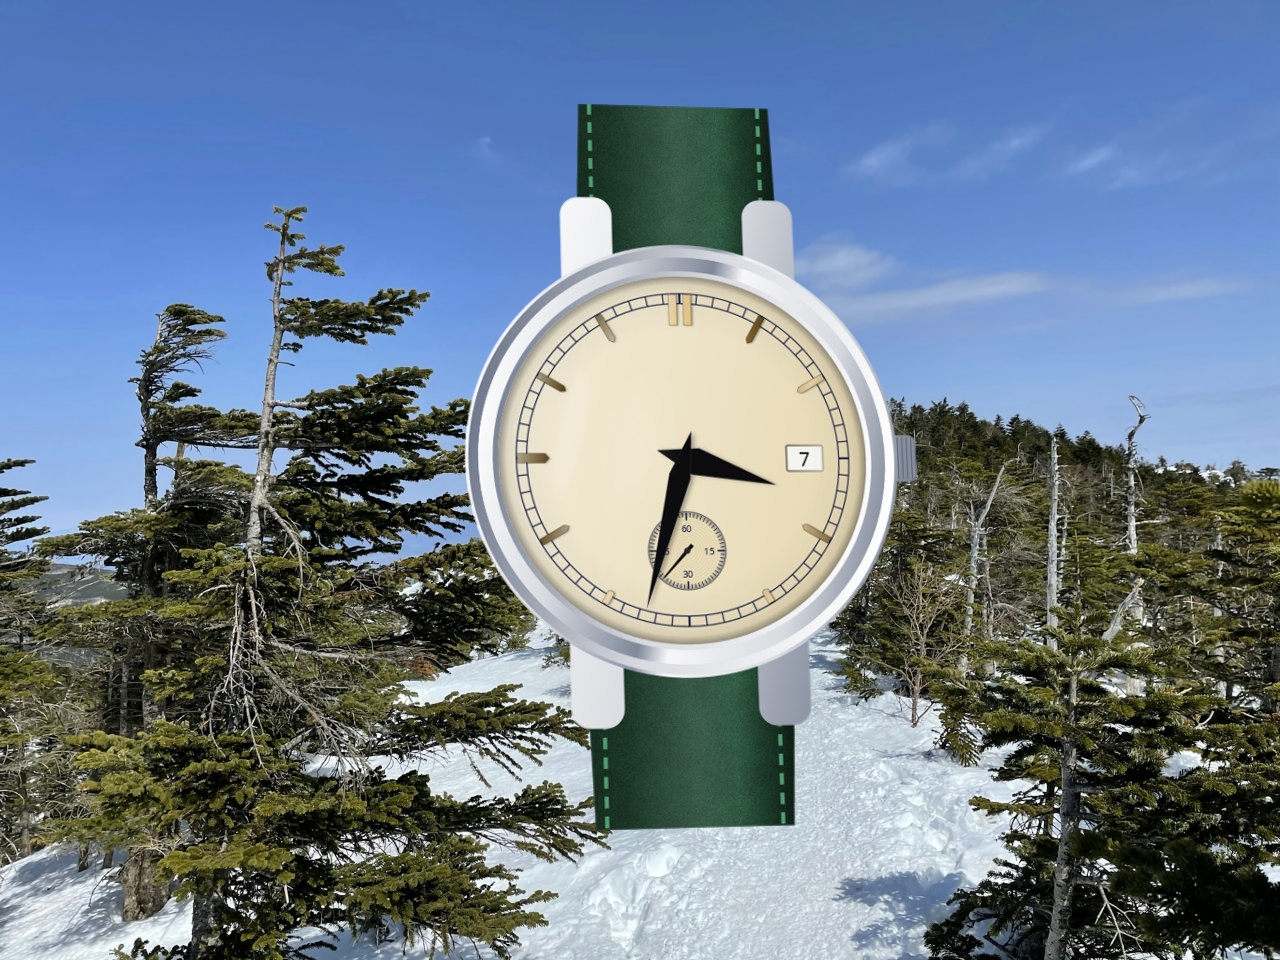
3:32:37
